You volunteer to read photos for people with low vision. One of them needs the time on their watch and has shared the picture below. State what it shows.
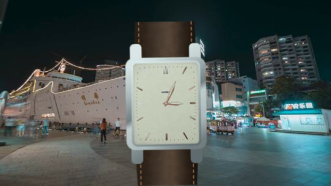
3:04
